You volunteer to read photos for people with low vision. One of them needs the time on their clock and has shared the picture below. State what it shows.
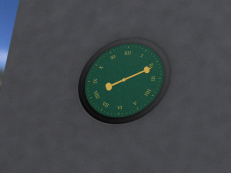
8:11
